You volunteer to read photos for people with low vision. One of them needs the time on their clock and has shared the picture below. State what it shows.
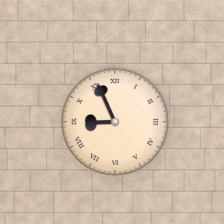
8:56
